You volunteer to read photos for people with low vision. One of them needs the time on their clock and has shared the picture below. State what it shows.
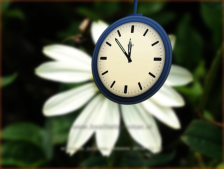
11:53
